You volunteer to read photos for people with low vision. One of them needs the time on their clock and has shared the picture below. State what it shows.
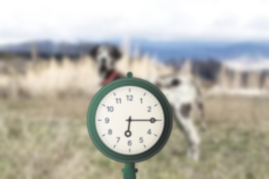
6:15
